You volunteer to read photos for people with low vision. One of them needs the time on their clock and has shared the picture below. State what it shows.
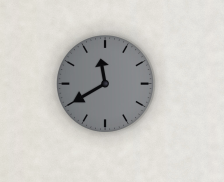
11:40
